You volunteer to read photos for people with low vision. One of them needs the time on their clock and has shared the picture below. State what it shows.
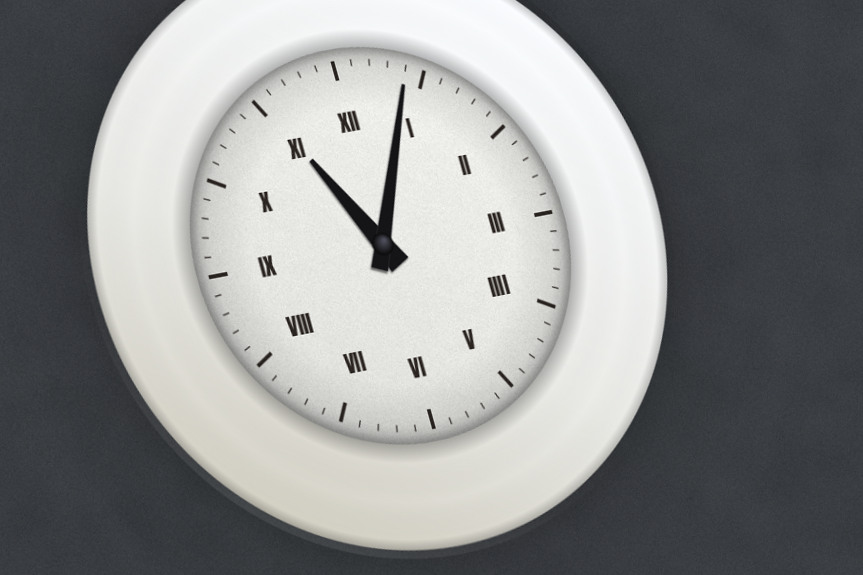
11:04
